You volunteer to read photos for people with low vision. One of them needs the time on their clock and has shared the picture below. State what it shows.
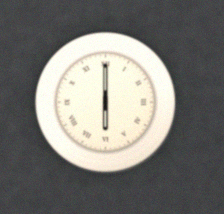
6:00
